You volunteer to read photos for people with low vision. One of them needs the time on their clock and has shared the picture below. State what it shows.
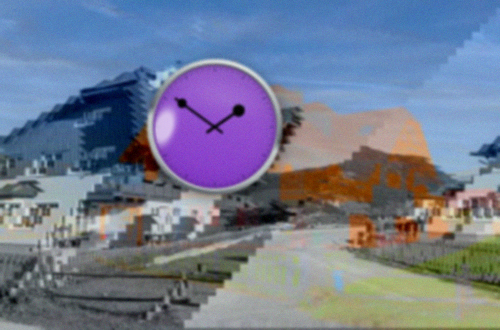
1:51
